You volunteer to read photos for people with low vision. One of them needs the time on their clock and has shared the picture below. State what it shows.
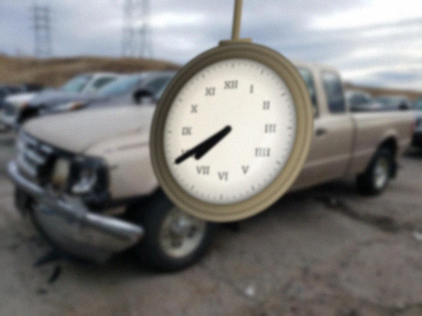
7:40
